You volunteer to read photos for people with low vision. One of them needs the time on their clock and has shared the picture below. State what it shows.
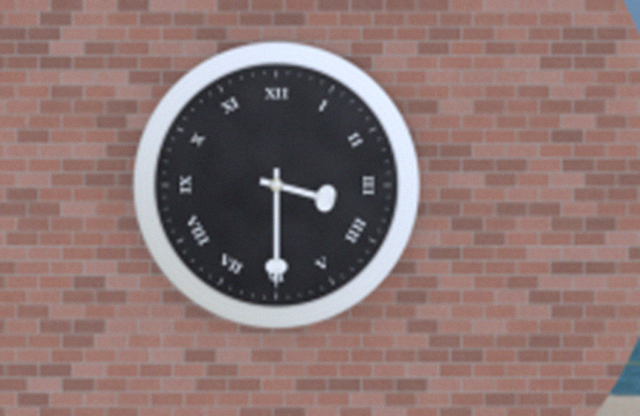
3:30
